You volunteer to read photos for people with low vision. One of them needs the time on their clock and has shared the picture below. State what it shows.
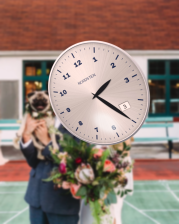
2:25
